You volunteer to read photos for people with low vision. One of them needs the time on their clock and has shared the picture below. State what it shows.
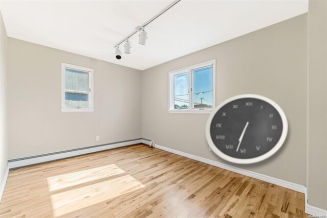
6:32
